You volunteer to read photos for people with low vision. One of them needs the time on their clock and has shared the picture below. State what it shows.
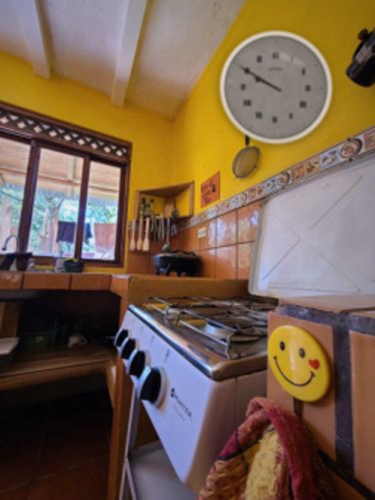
9:50
